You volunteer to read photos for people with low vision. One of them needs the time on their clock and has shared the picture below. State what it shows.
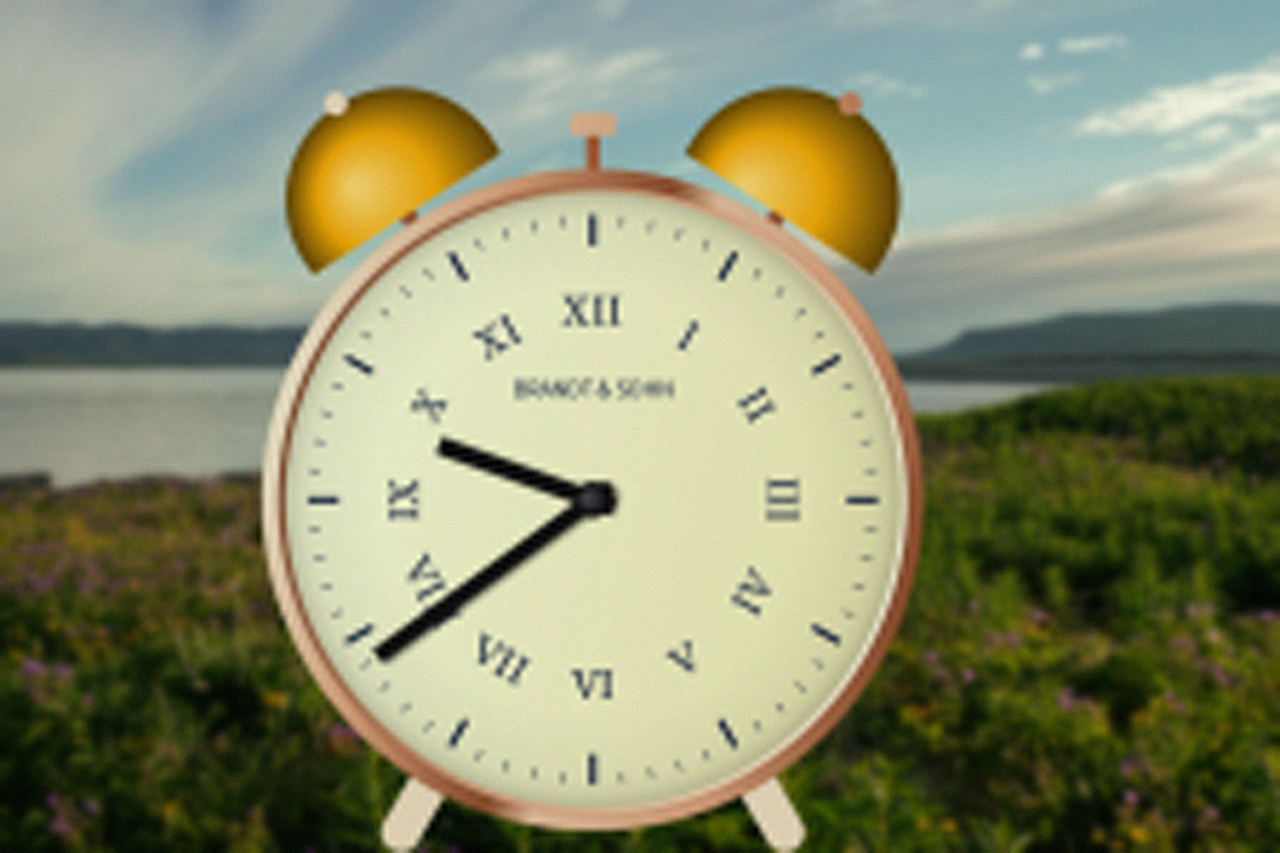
9:39
